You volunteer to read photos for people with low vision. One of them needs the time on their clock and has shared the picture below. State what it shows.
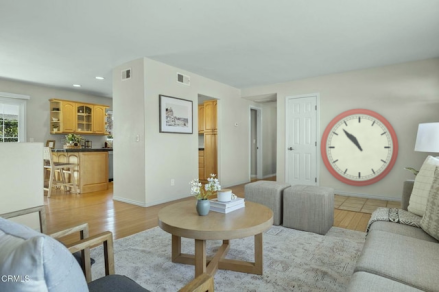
10:53
